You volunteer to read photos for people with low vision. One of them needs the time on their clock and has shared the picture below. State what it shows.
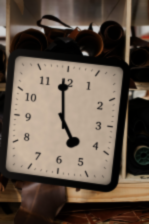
4:59
